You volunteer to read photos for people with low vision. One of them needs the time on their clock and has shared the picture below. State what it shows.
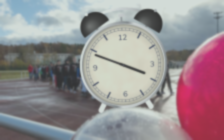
3:49
